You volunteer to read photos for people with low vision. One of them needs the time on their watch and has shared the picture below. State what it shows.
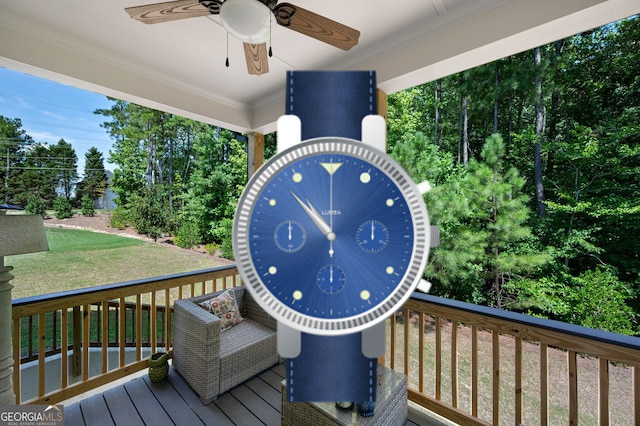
10:53
